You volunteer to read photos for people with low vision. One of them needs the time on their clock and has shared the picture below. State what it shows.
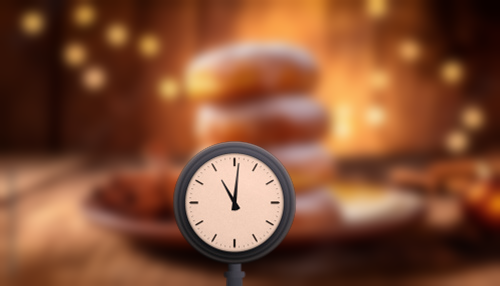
11:01
